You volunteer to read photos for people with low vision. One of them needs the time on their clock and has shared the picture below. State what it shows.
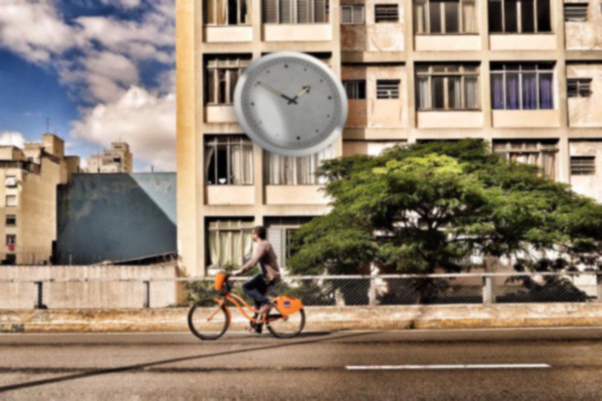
1:51
